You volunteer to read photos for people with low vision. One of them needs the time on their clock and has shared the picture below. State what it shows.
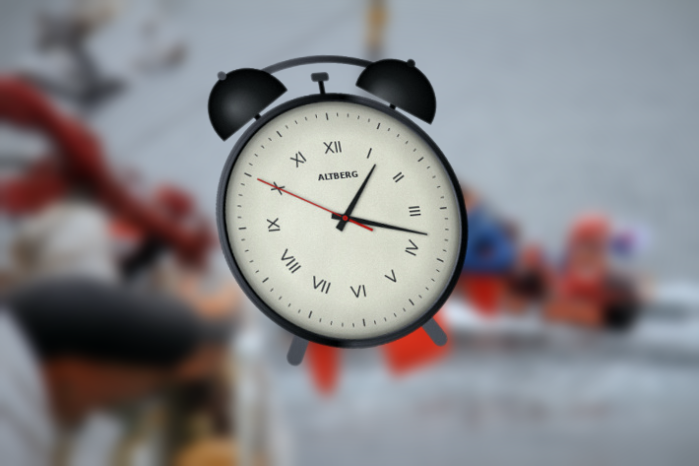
1:17:50
